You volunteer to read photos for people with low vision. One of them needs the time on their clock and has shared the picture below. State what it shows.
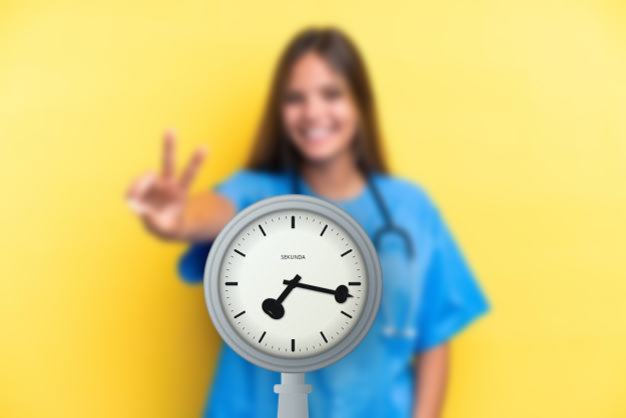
7:17
